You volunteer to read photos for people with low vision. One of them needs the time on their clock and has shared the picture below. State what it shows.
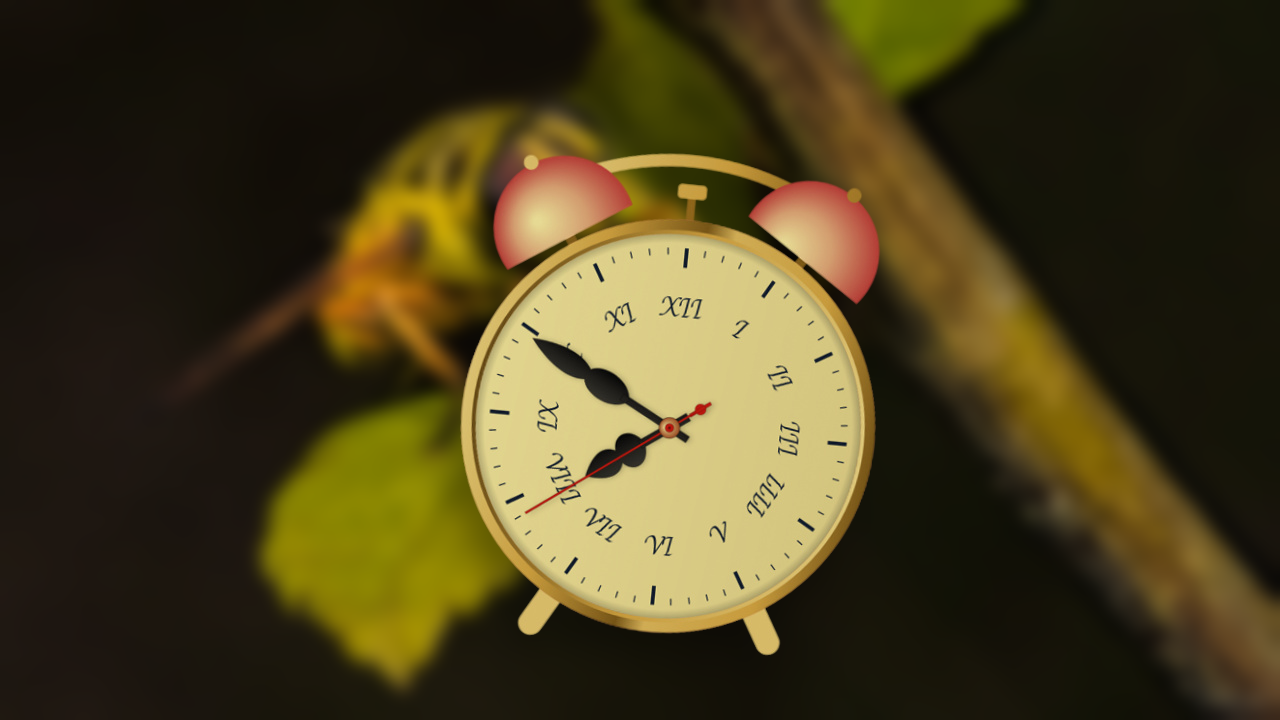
7:49:39
